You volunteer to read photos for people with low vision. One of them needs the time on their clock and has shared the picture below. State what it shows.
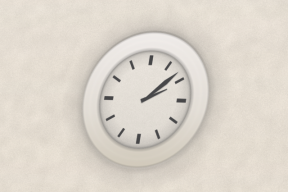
2:08
